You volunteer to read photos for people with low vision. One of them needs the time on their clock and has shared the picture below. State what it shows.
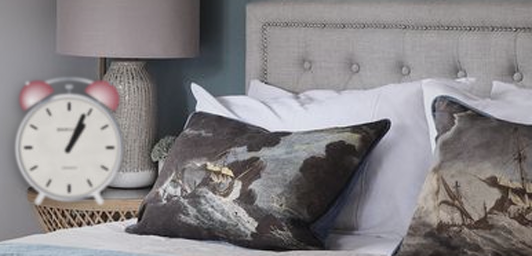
1:04
